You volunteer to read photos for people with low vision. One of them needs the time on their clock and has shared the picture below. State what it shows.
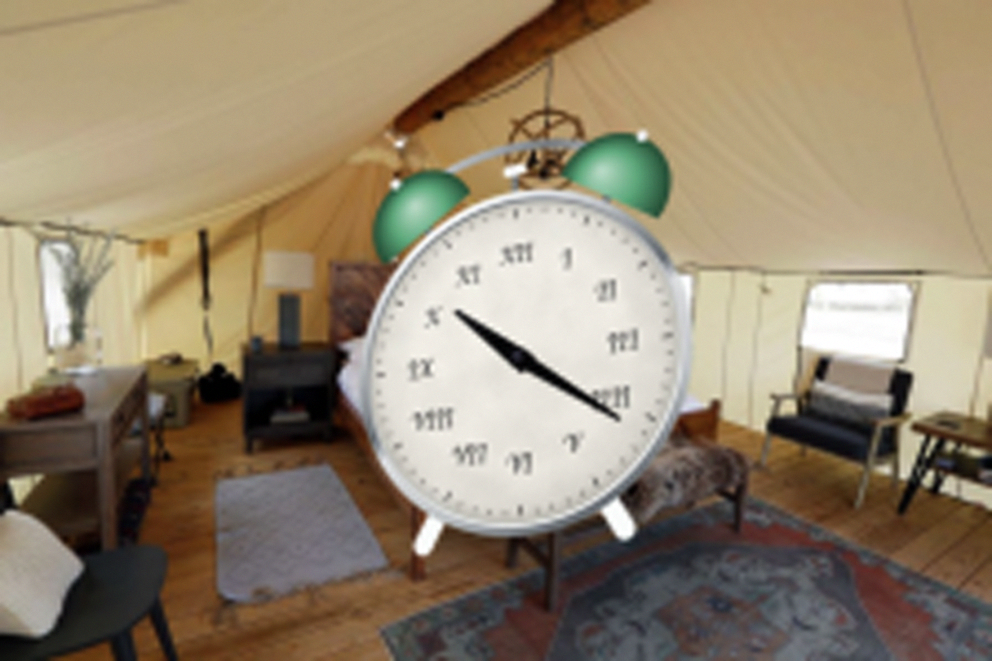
10:21
